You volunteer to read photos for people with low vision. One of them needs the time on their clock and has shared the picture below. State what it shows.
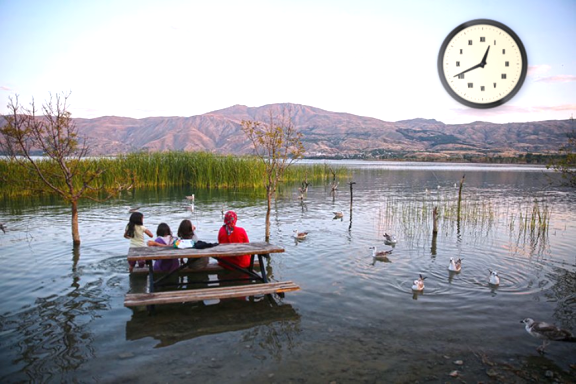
12:41
